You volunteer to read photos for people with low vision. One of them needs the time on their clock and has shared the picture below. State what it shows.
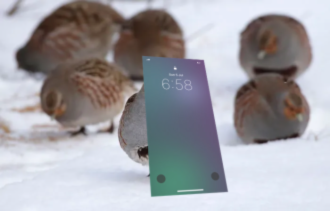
6:58
